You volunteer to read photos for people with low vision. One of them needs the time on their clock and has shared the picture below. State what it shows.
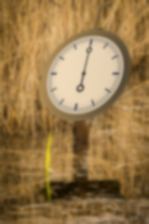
6:00
